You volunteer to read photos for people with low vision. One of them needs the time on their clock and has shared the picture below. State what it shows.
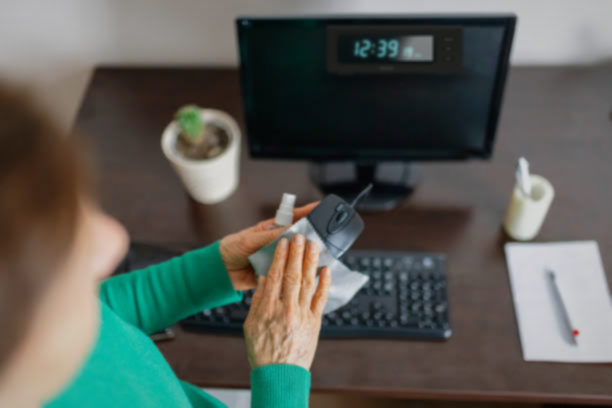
12:39
